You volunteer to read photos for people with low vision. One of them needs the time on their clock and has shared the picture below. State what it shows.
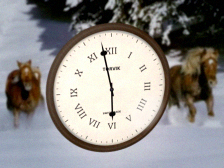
5:58
